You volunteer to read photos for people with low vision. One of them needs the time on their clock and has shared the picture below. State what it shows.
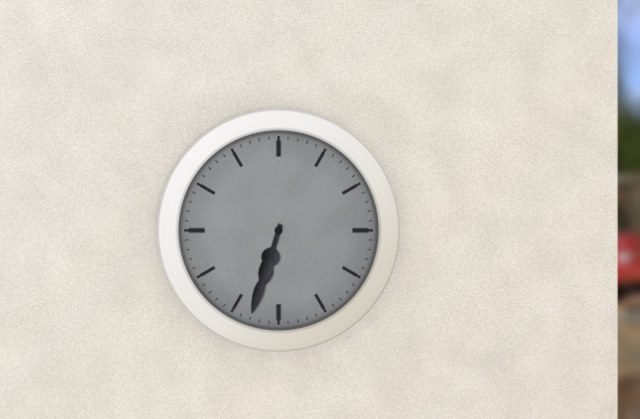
6:33
